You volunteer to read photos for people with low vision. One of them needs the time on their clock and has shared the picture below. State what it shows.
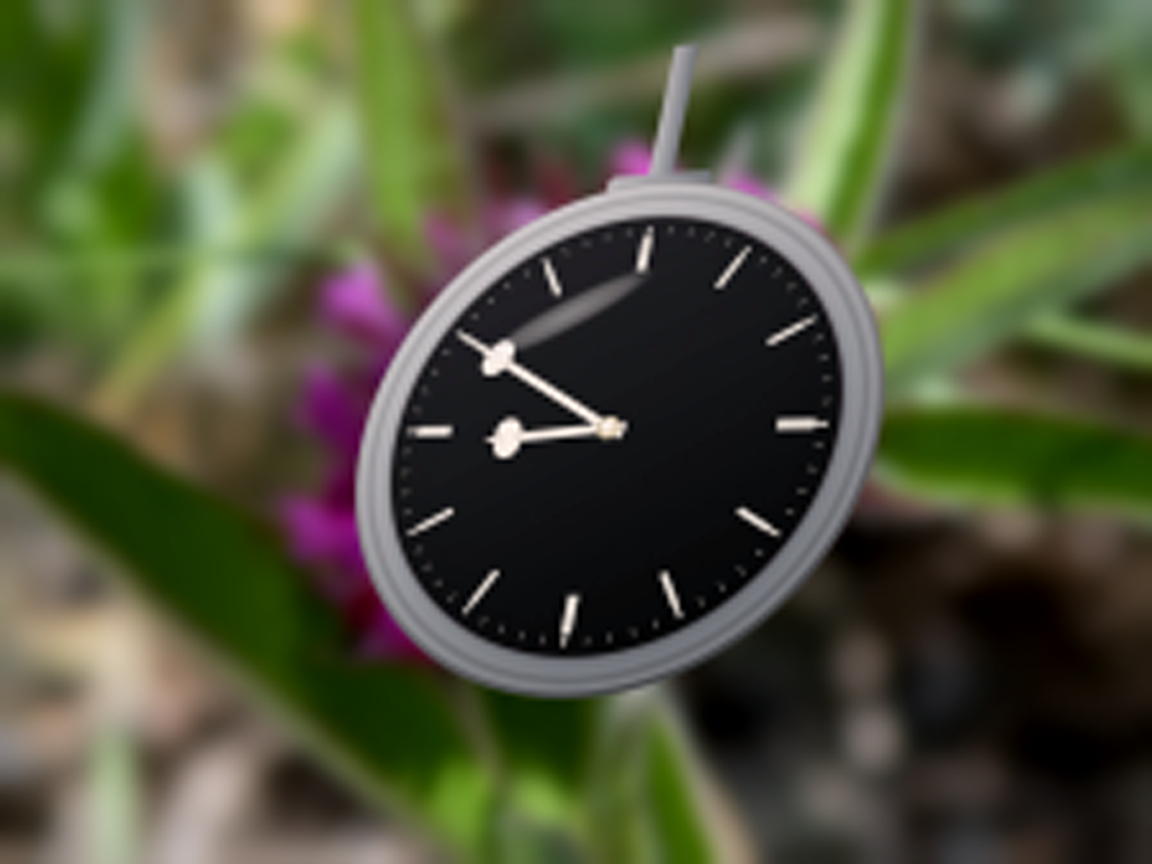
8:50
